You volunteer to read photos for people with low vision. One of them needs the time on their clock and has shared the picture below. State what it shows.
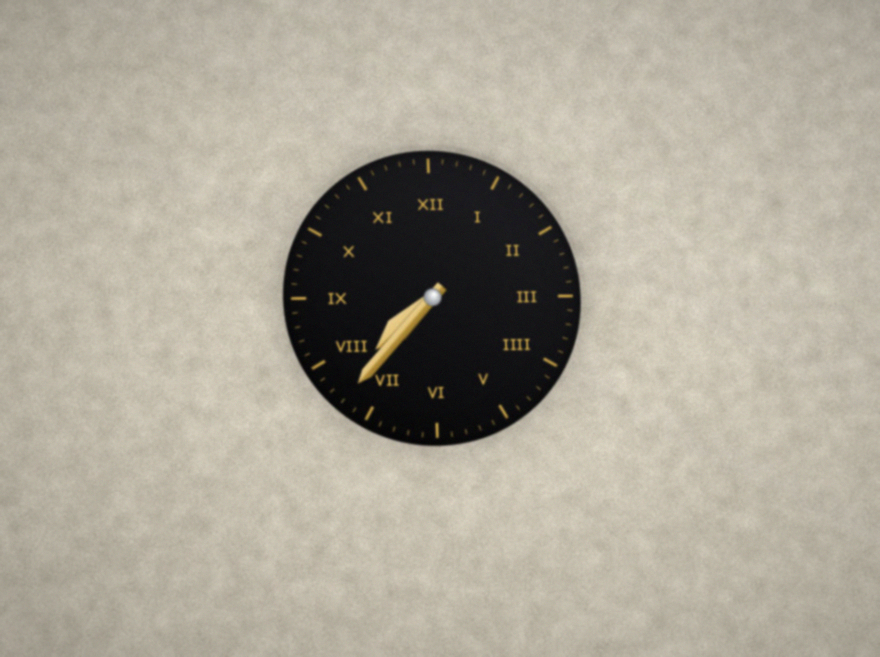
7:37
